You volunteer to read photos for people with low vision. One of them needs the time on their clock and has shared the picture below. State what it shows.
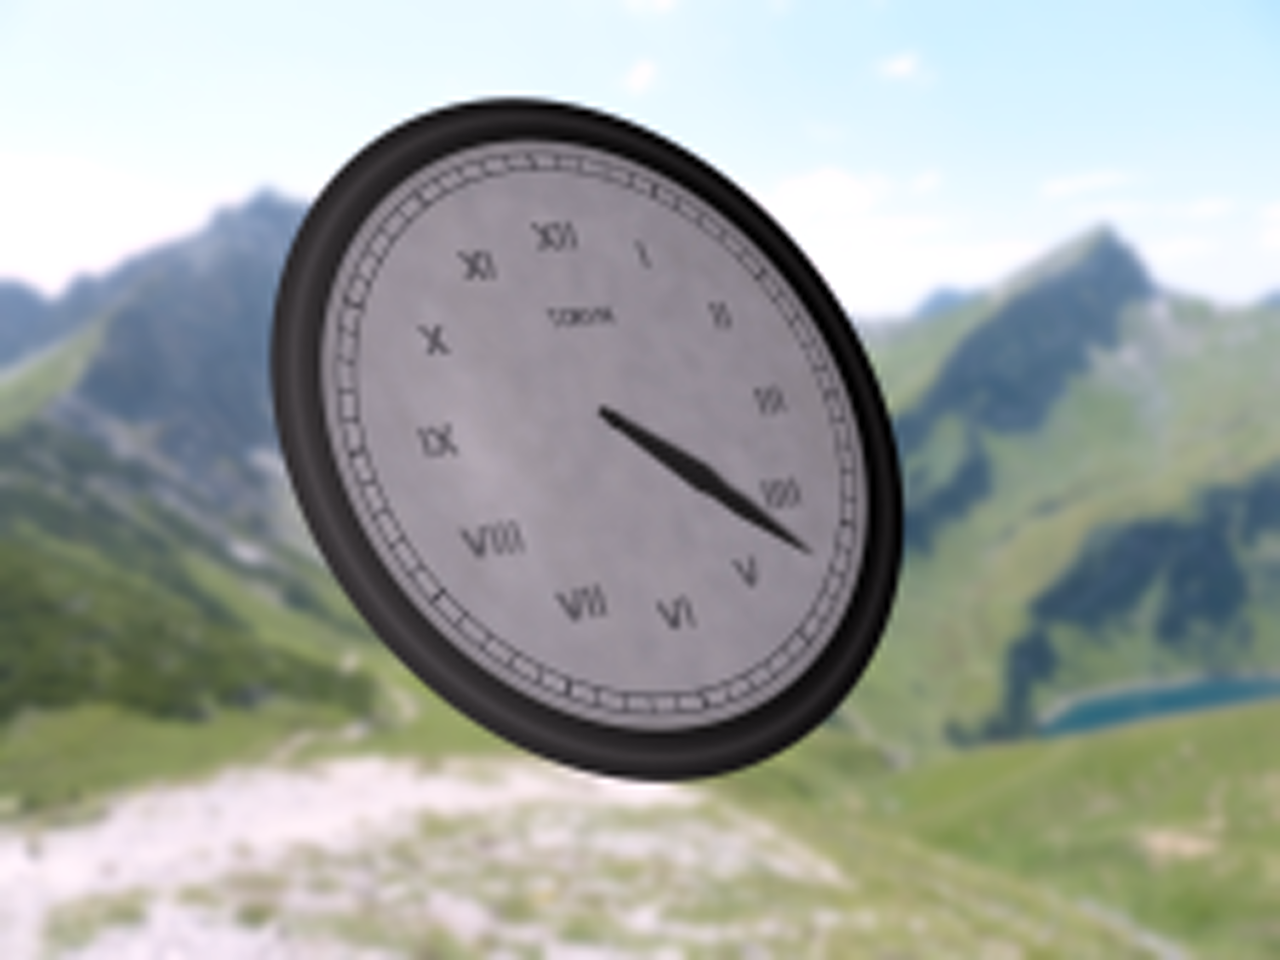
4:22
